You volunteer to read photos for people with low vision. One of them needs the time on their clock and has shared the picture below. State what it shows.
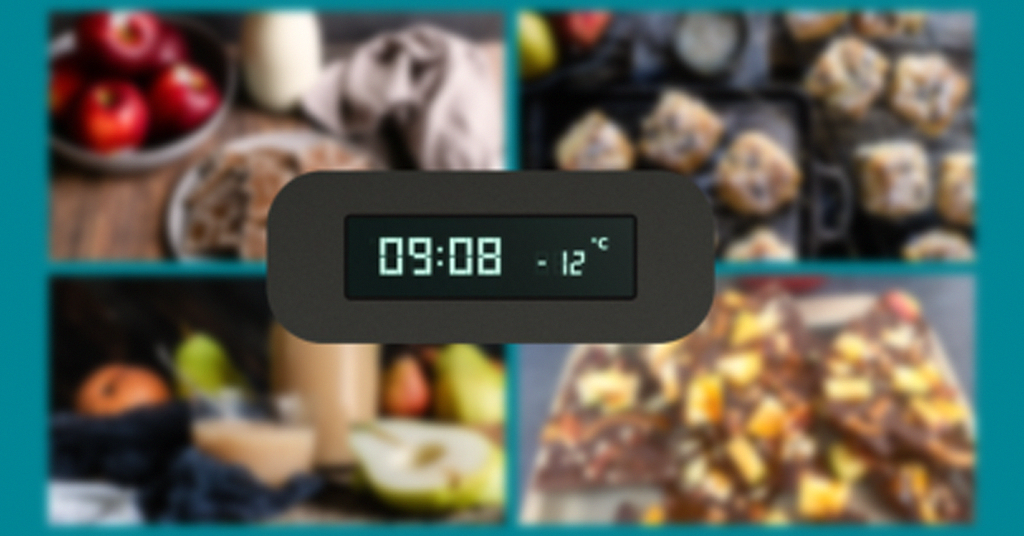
9:08
